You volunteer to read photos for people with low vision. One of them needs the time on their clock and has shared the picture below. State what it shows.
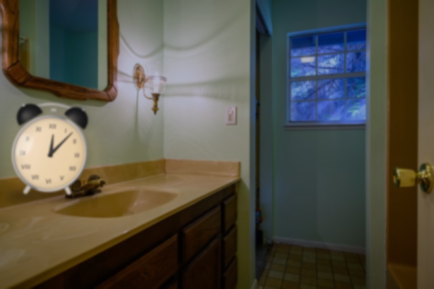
12:07
